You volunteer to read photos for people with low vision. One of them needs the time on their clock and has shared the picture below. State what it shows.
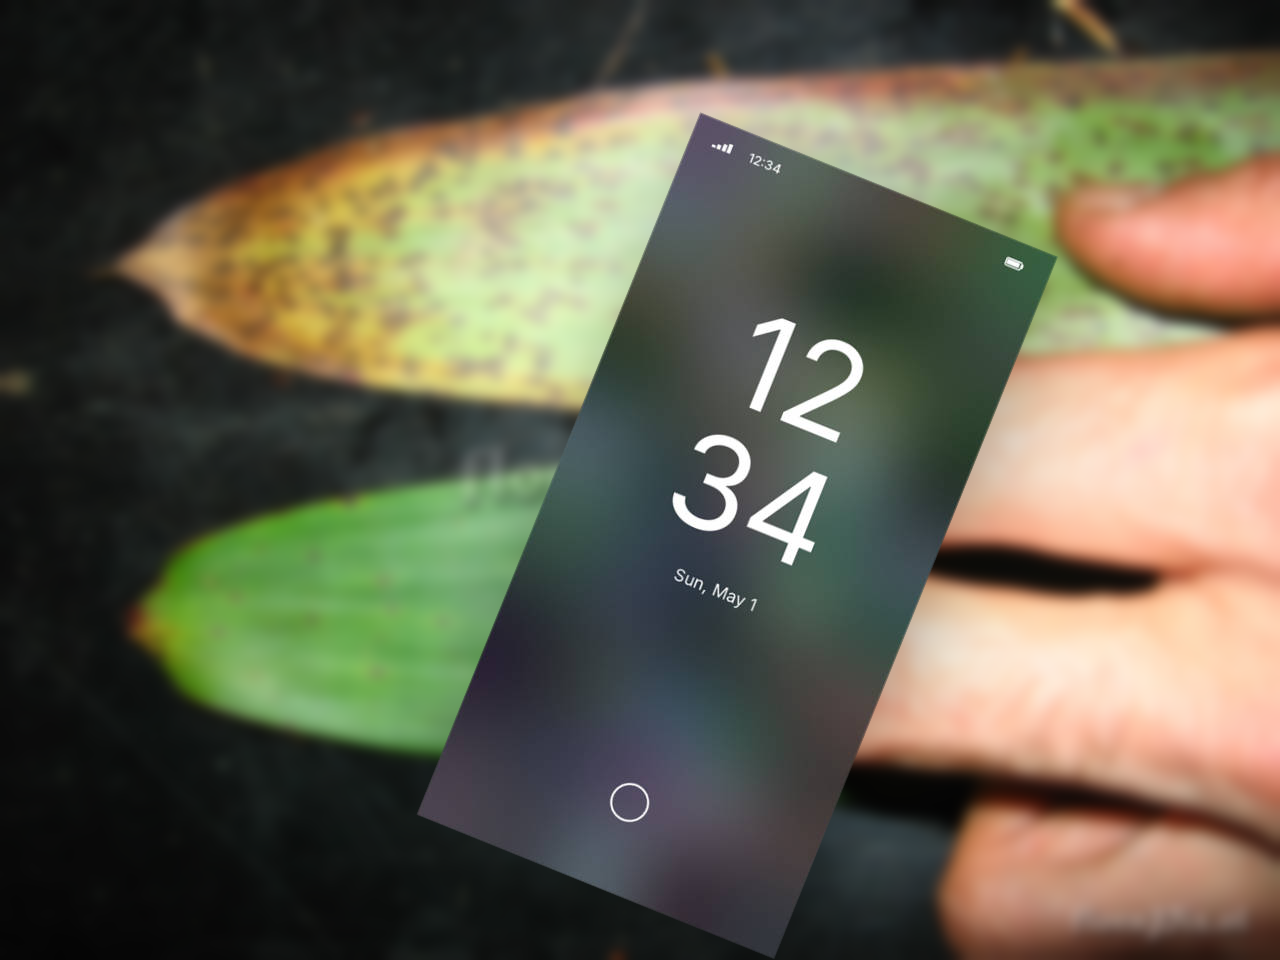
12:34
